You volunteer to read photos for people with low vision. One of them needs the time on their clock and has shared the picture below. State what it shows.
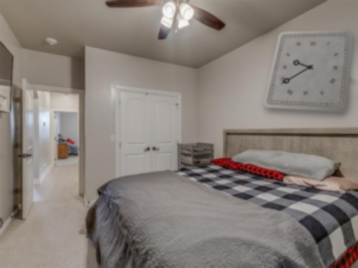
9:39
